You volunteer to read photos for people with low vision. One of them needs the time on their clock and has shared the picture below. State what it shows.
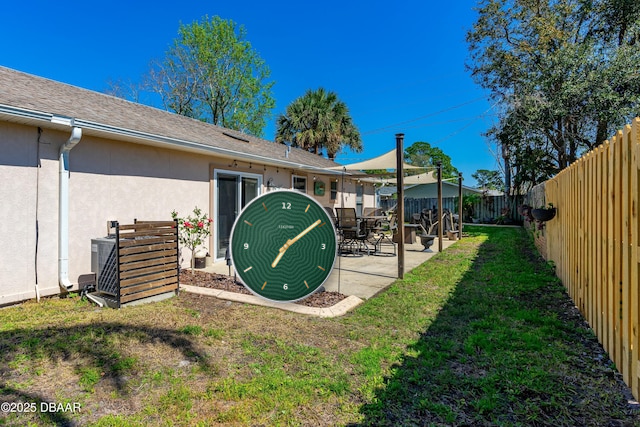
7:09
